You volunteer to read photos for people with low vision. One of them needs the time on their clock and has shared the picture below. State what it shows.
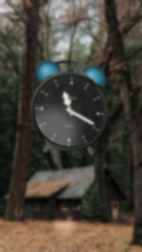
11:19
